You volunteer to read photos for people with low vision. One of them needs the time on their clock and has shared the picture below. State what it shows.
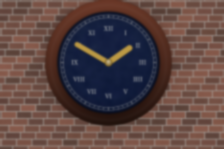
1:50
